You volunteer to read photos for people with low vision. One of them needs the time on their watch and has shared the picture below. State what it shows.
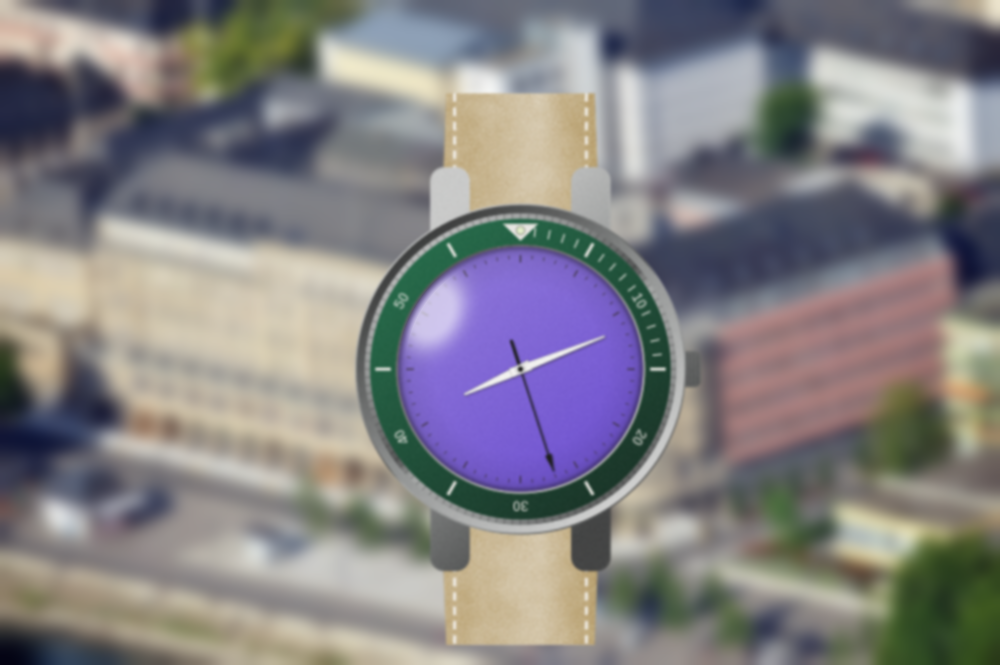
8:11:27
